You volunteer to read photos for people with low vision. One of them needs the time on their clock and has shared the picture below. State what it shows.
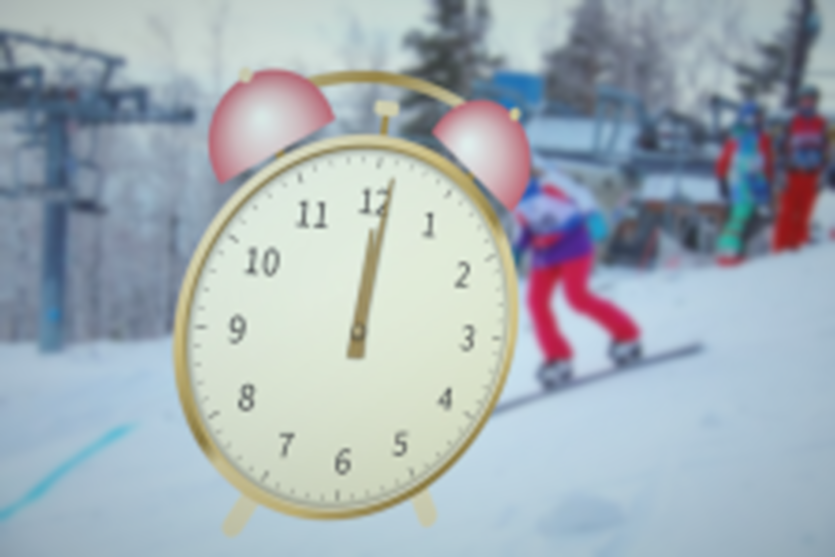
12:01
